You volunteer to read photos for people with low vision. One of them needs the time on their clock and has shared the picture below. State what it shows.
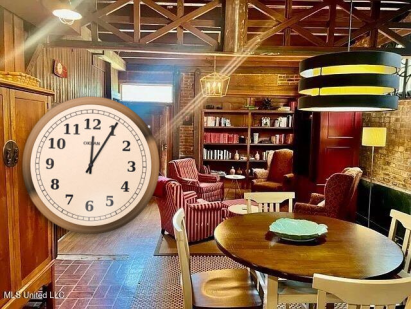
12:05
